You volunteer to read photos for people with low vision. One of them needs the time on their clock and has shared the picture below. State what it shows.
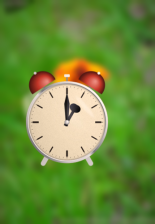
1:00
